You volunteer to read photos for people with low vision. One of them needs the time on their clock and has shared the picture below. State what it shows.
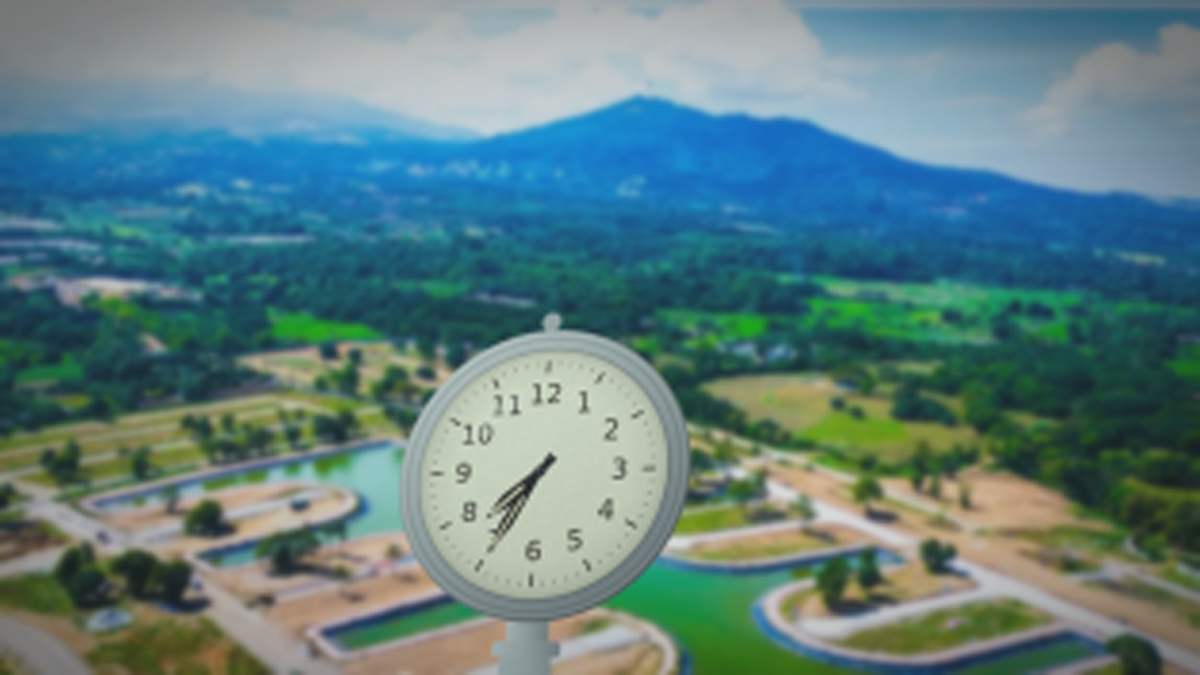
7:35
